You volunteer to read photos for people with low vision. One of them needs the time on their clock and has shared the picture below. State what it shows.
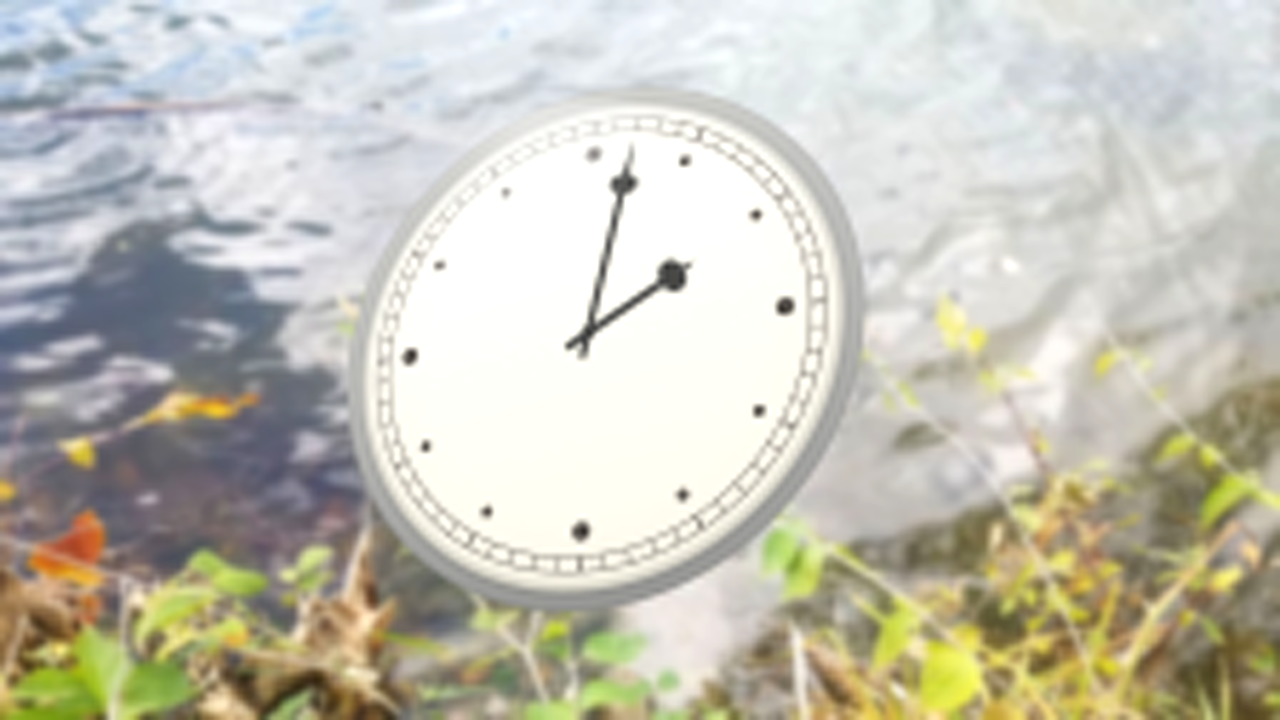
2:02
